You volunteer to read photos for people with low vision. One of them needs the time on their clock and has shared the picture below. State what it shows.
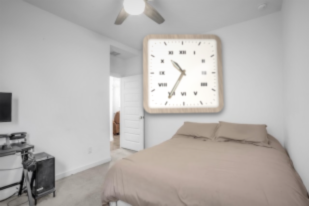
10:35
